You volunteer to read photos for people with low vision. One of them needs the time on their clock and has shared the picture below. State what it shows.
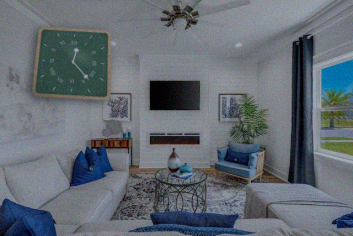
12:23
